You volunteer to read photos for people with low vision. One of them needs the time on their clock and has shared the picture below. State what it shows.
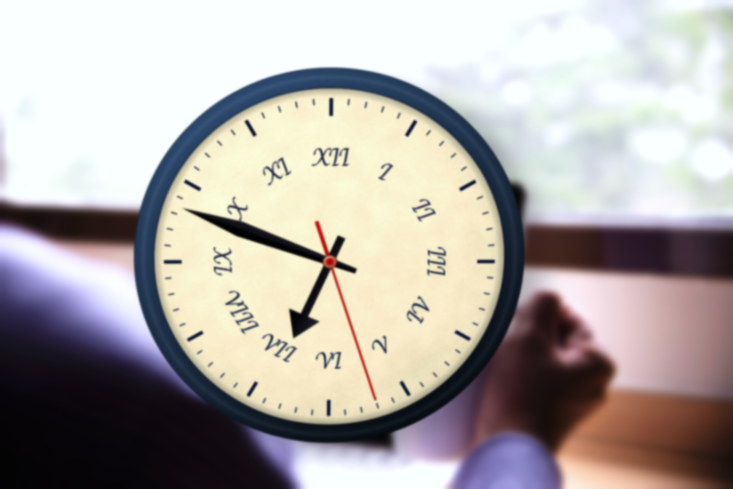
6:48:27
